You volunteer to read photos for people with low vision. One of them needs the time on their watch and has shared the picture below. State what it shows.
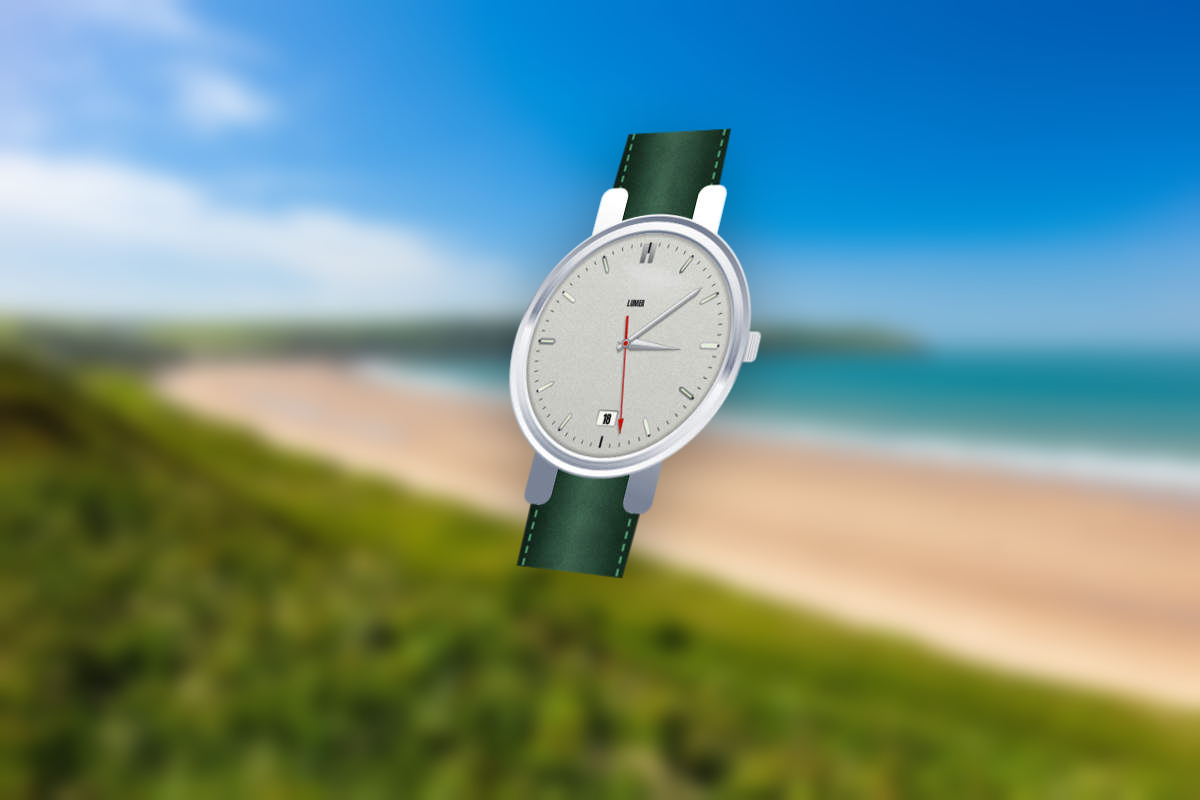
3:08:28
